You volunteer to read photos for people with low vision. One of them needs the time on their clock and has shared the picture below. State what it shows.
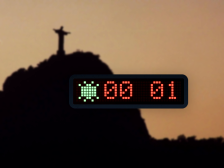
0:01
